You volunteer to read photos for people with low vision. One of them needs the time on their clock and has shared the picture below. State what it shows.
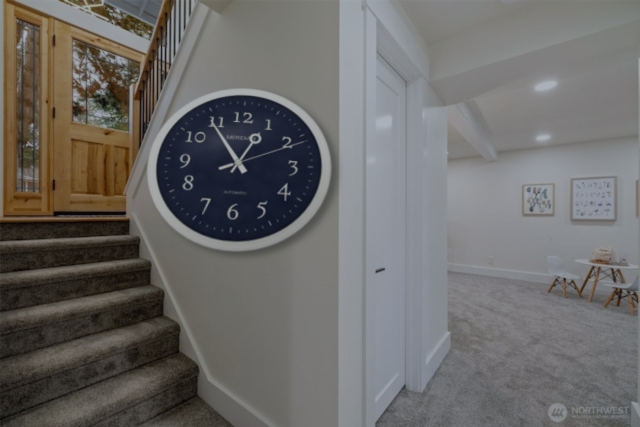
12:54:11
